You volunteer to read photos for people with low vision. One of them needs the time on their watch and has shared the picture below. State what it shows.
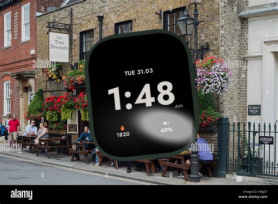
1:48
